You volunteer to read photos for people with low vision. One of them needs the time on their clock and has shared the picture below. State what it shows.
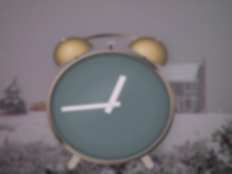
12:44
